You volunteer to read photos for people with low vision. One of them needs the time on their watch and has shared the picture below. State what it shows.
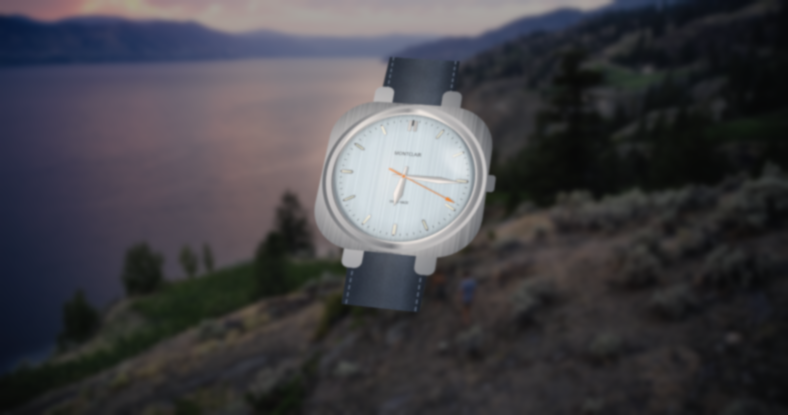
6:15:19
